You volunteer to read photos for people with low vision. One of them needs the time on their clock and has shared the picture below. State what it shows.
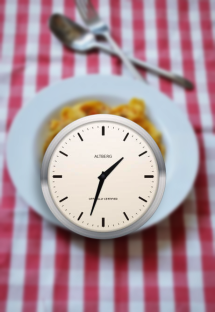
1:33
